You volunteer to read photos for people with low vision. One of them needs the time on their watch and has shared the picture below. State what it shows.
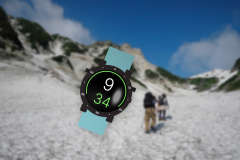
9:34
